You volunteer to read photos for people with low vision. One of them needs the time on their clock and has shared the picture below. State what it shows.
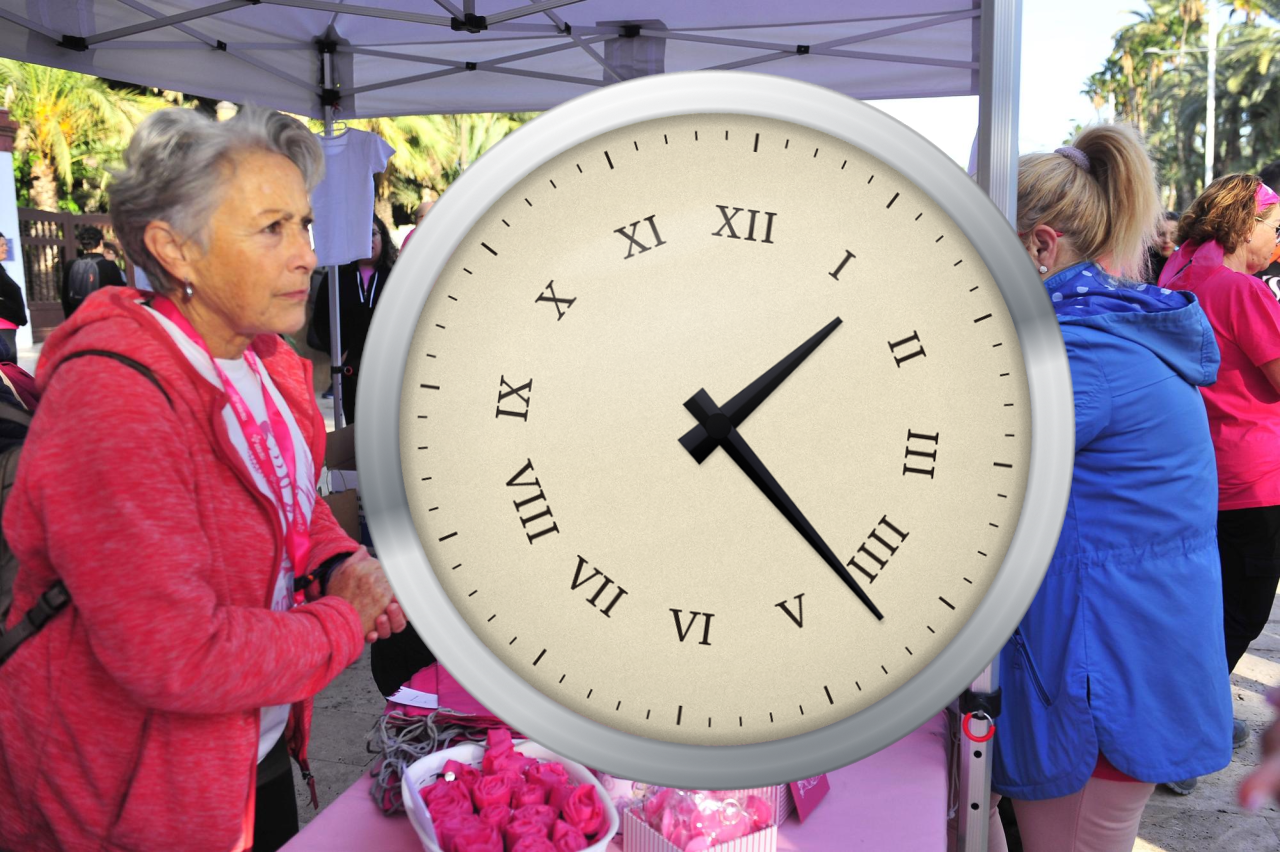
1:22
